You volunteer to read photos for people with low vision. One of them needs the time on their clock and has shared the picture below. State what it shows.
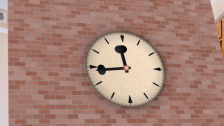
11:44
